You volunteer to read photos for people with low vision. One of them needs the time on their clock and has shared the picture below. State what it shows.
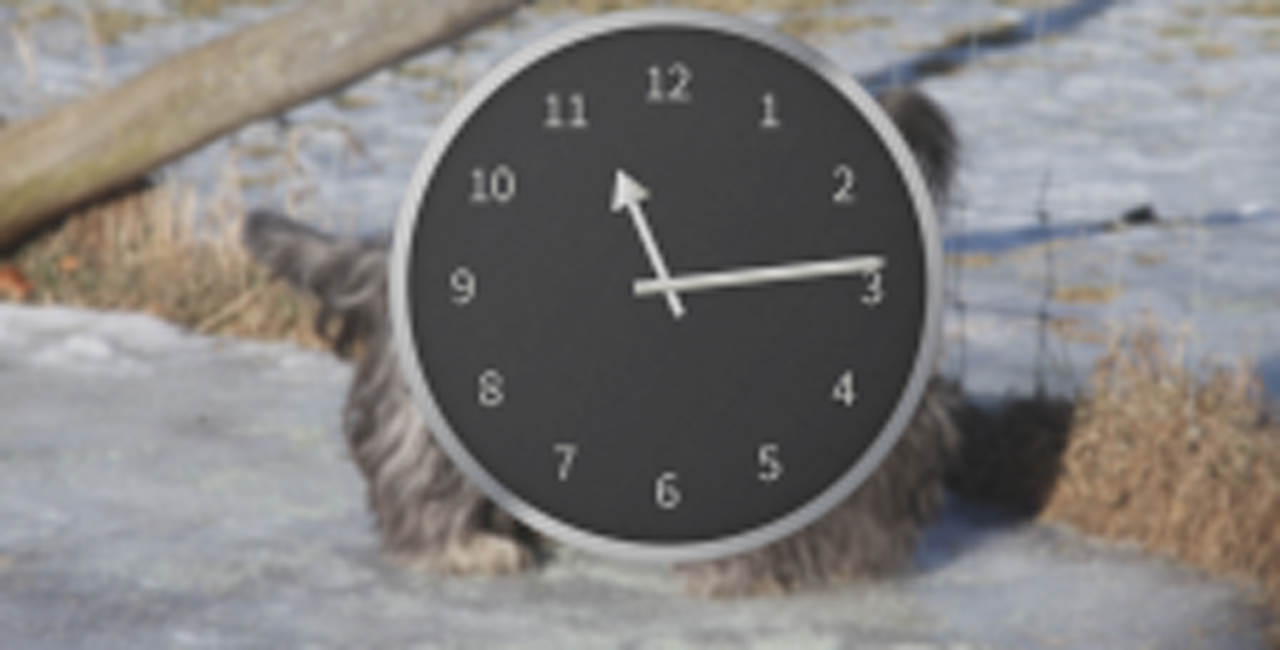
11:14
